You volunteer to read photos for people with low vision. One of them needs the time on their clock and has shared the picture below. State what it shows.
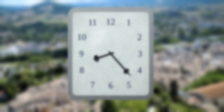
8:23
